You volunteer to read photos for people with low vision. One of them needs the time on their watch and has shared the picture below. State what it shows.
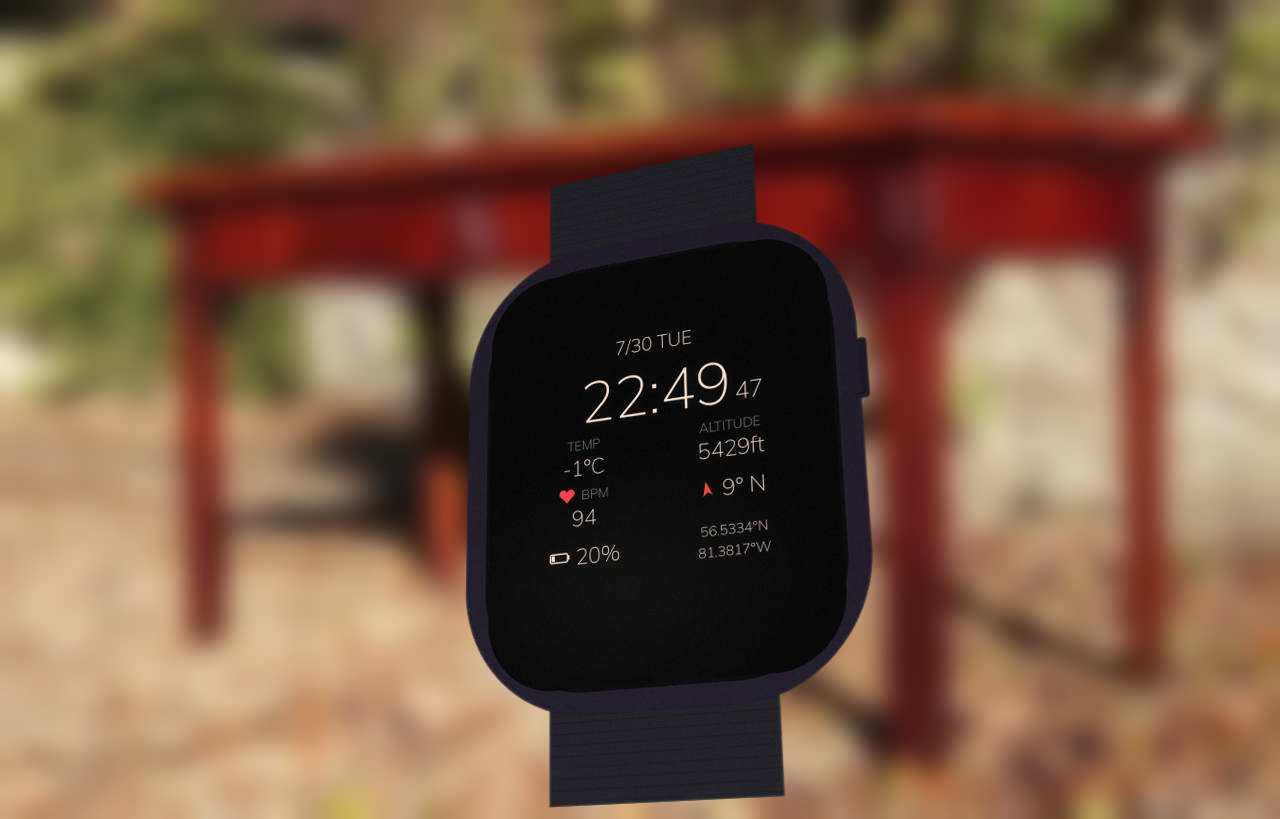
22:49:47
